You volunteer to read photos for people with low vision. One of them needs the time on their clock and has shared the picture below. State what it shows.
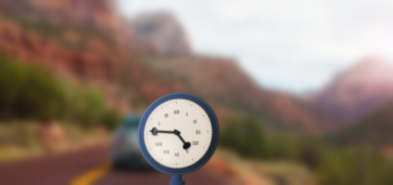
4:46
